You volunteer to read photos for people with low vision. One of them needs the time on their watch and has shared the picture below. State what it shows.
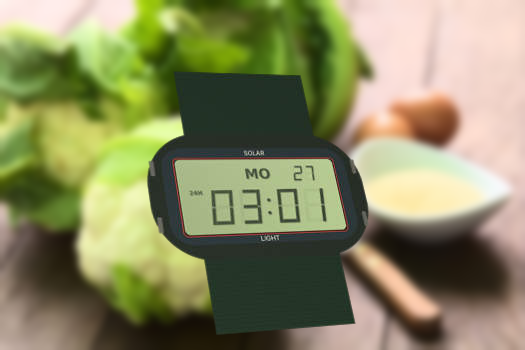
3:01
